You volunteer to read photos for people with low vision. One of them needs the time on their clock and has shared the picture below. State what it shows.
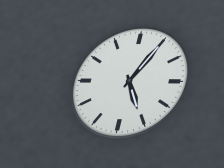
5:05
